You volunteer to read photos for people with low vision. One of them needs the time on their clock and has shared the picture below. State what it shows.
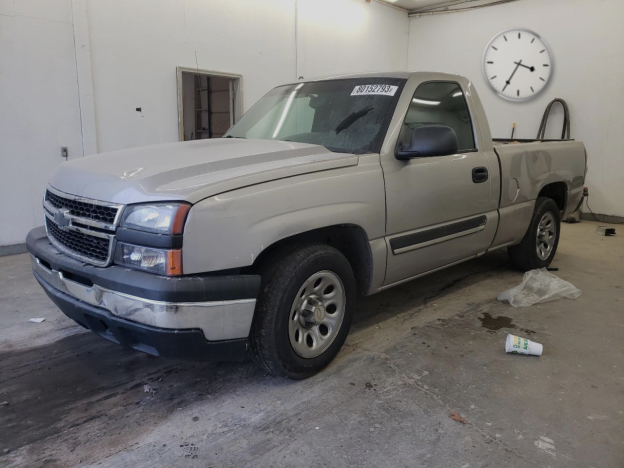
3:35
